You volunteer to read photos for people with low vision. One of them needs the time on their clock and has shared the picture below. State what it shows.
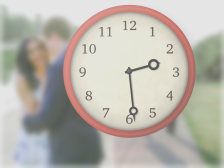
2:29
